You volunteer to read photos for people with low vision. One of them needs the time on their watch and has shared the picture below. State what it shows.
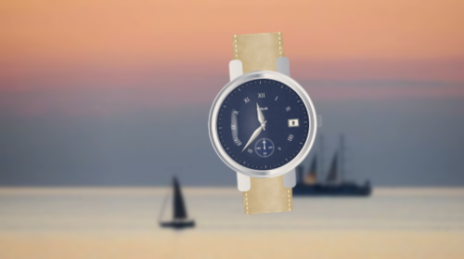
11:37
